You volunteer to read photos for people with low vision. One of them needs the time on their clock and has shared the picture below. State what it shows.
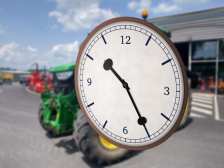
10:25
